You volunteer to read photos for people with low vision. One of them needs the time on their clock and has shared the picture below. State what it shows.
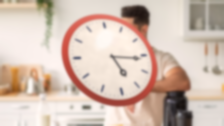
5:16
